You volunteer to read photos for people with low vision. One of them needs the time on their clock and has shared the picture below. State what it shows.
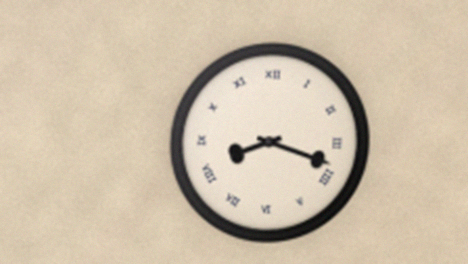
8:18
